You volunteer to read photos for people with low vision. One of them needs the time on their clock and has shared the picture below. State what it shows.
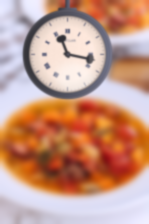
11:17
